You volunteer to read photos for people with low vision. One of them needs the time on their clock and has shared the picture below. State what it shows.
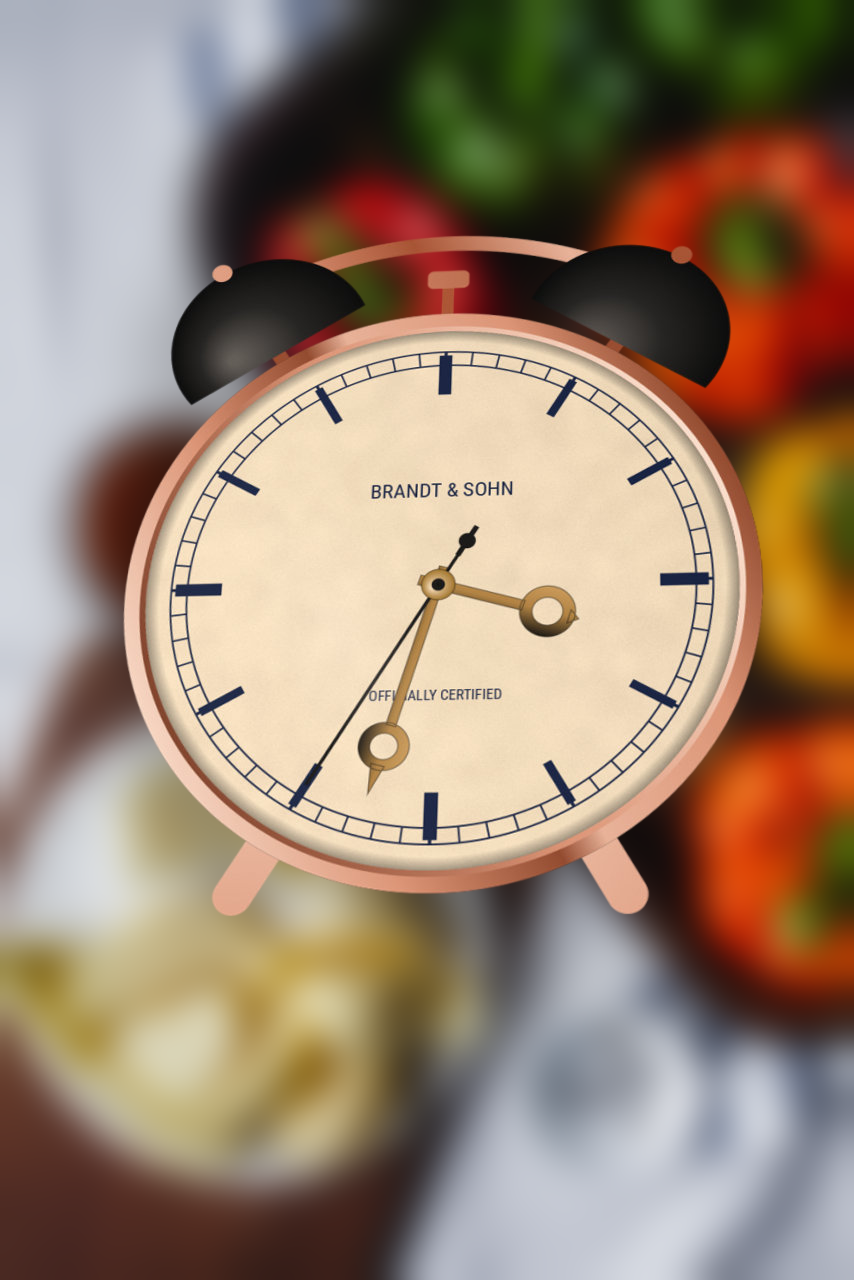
3:32:35
